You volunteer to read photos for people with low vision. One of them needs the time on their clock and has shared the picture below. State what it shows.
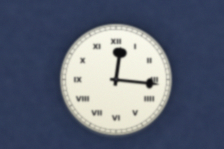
12:16
